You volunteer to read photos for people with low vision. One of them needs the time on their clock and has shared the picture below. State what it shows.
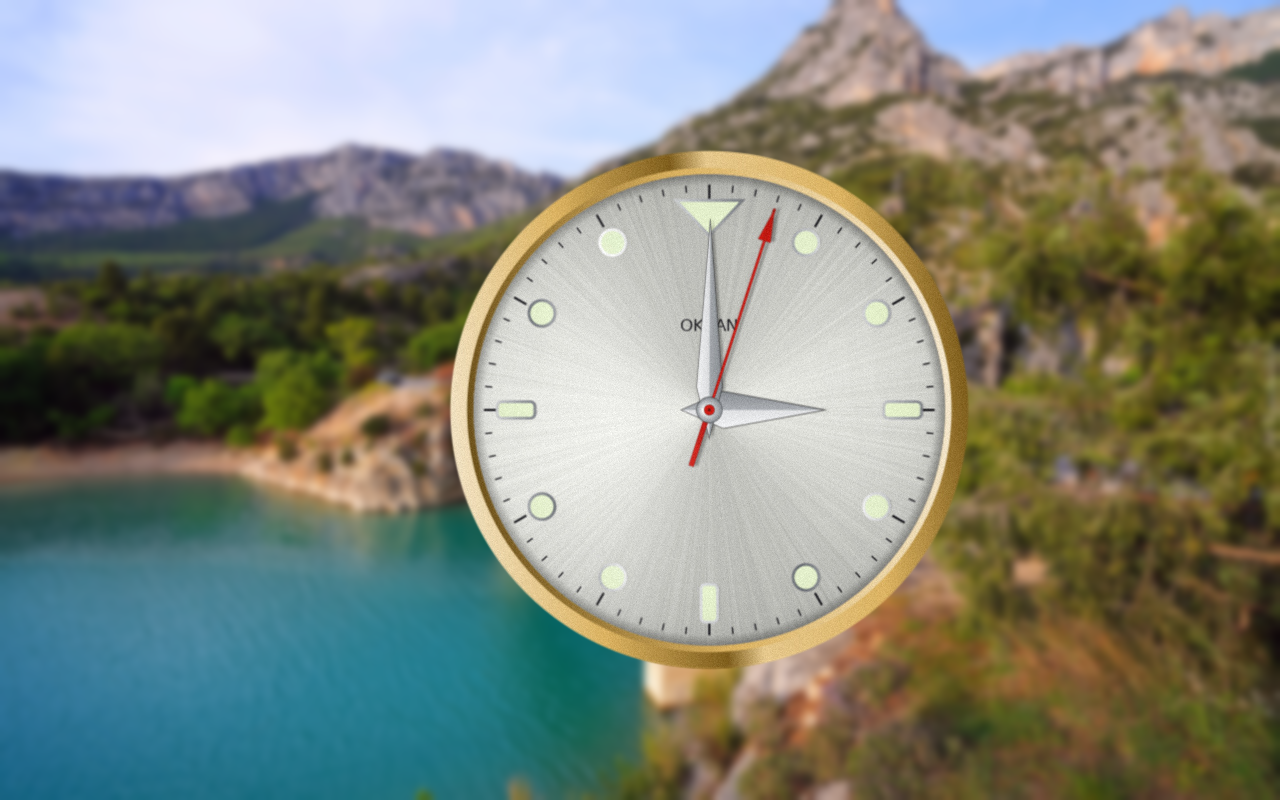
3:00:03
